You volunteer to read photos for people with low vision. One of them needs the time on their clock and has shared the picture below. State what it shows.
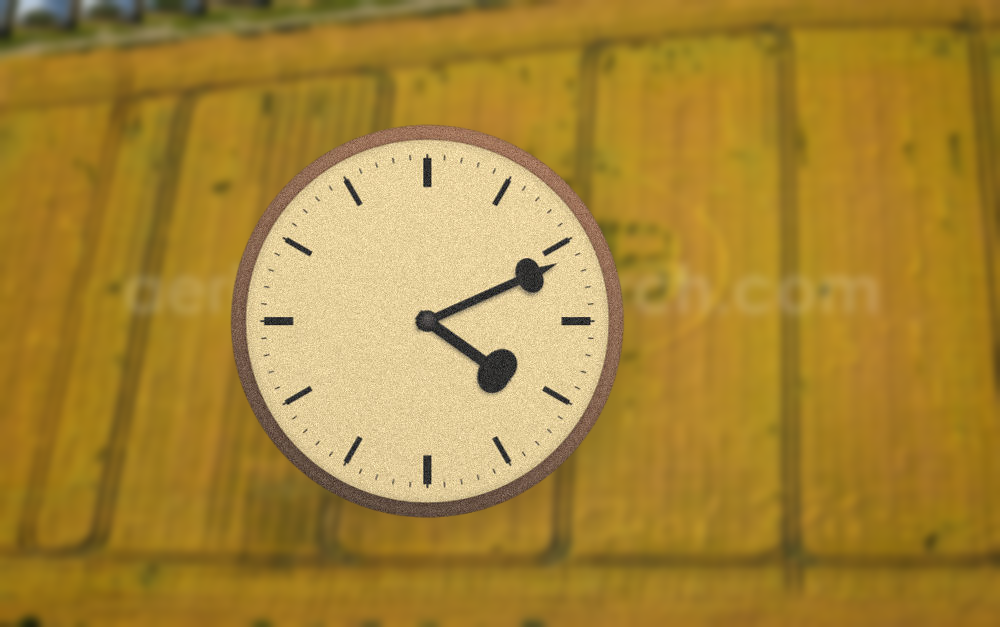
4:11
